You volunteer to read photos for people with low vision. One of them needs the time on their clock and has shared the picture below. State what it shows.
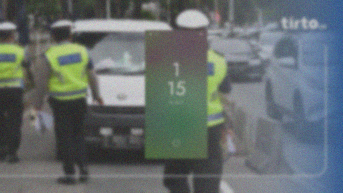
1:15
